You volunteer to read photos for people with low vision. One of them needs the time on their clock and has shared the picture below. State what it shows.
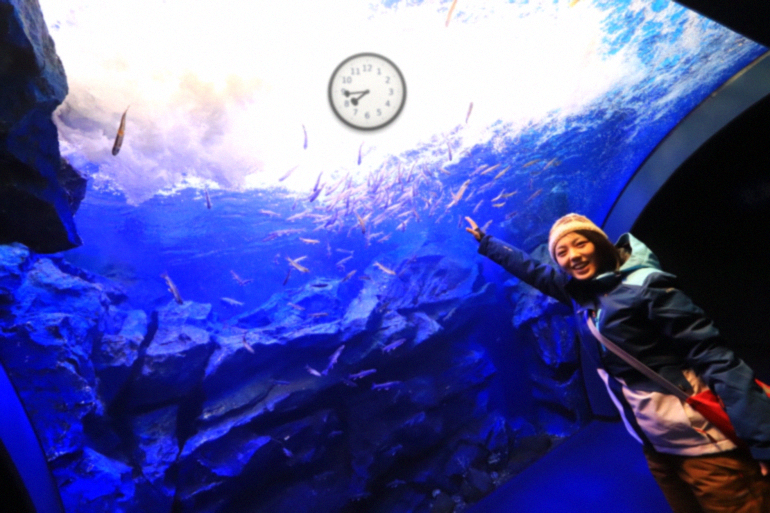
7:44
